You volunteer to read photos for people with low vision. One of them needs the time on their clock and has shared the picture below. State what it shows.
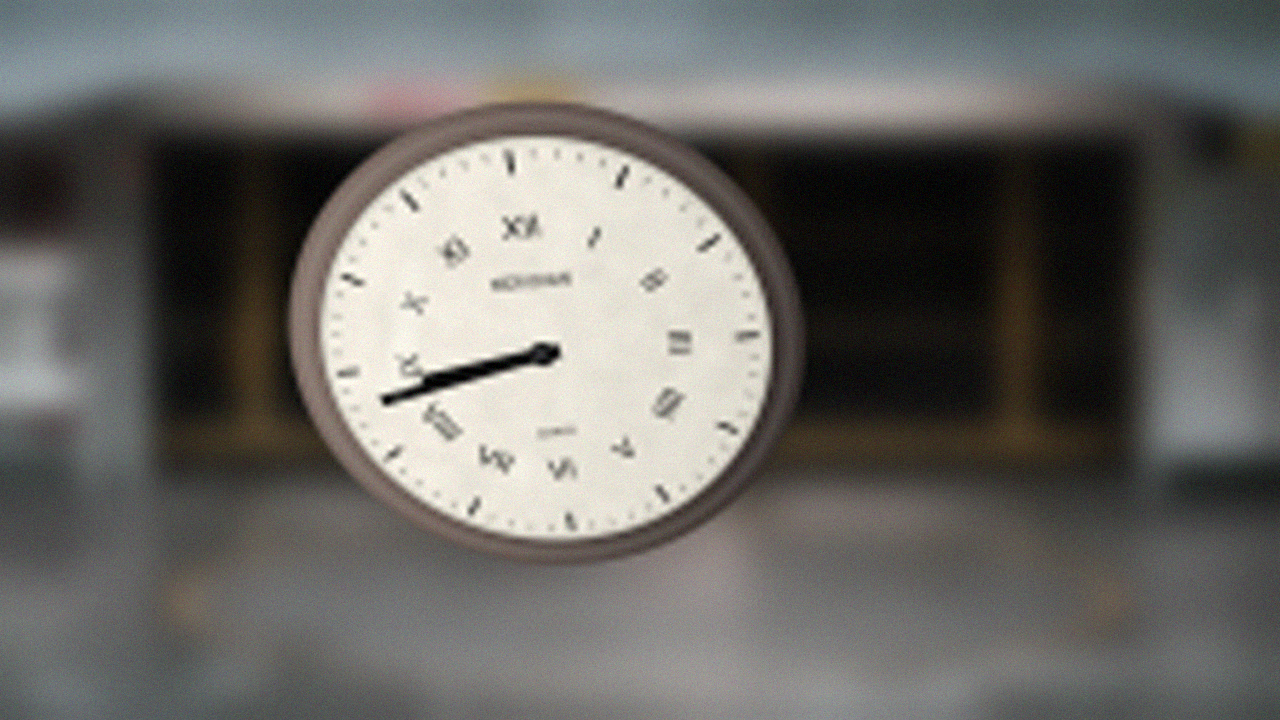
8:43
